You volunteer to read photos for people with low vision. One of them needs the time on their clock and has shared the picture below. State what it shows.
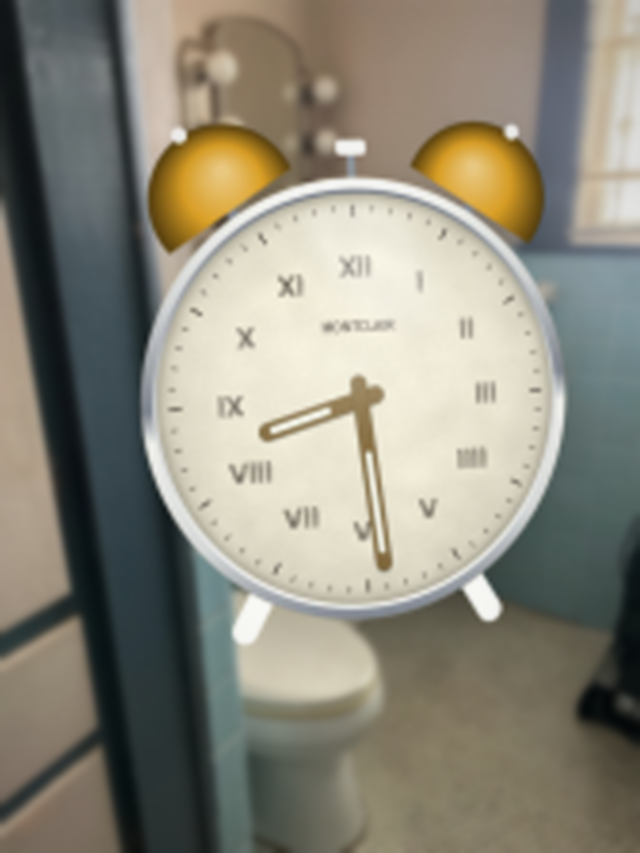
8:29
